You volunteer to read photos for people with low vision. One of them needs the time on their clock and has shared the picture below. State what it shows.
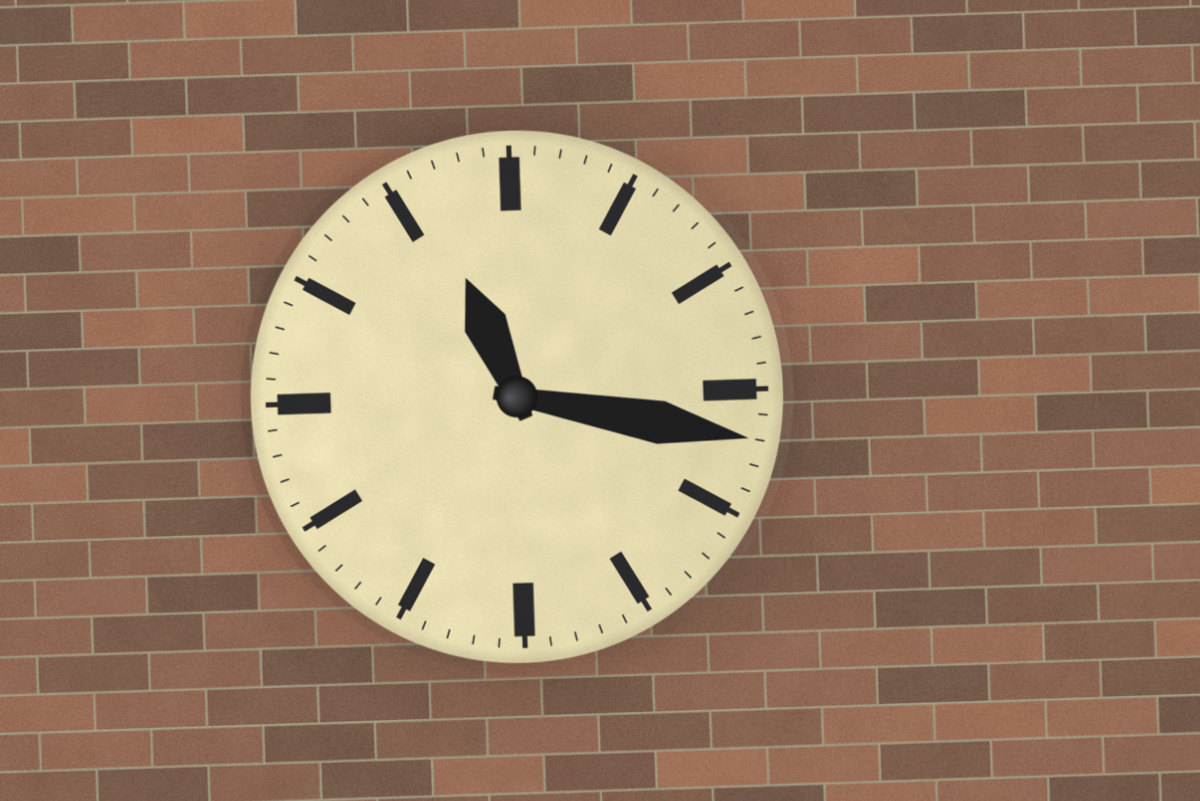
11:17
